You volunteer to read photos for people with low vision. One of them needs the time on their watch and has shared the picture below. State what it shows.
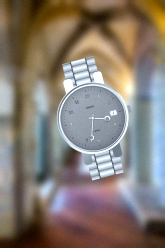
3:33
